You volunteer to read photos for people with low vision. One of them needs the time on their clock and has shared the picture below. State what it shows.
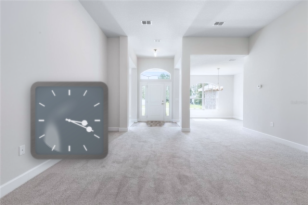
3:19
